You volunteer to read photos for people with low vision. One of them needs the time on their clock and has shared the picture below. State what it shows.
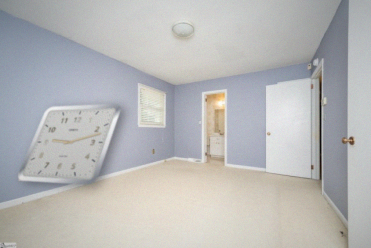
9:12
